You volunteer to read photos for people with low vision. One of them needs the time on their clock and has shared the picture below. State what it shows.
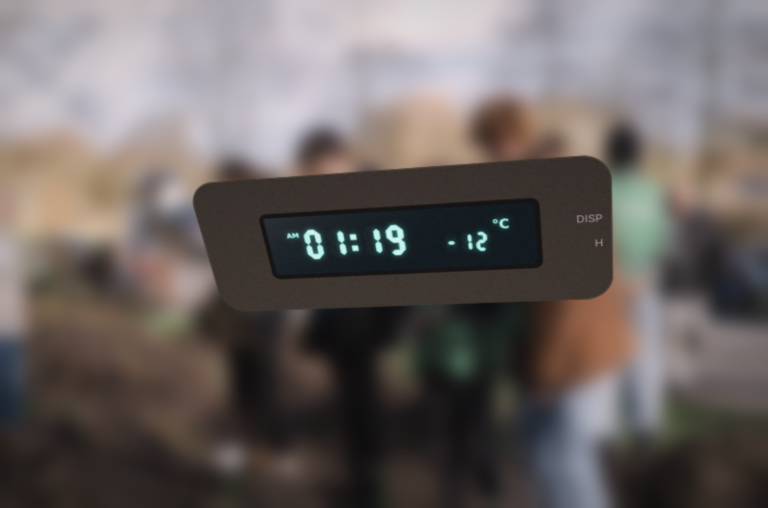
1:19
